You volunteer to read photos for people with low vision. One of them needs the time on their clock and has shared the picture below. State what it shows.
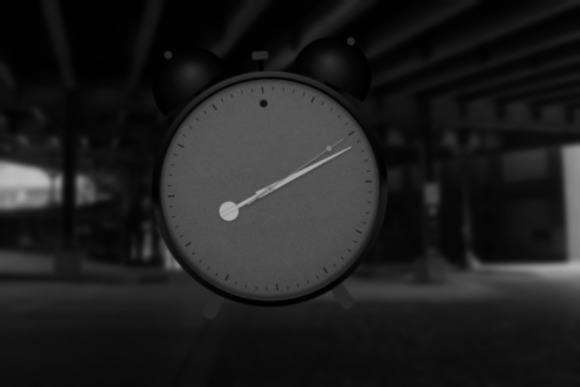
8:11:10
